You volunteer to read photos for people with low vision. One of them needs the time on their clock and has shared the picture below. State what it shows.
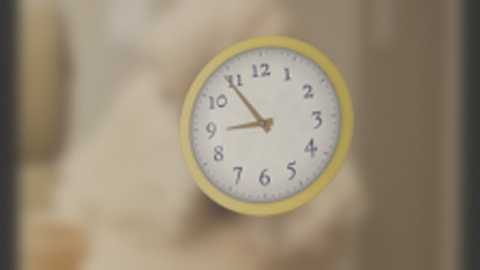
8:54
